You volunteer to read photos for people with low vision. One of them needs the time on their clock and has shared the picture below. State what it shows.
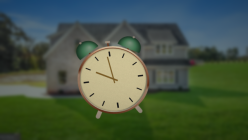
9:59
